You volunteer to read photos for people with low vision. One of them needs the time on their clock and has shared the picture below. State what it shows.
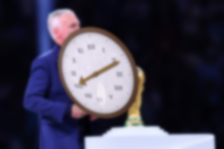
8:11
